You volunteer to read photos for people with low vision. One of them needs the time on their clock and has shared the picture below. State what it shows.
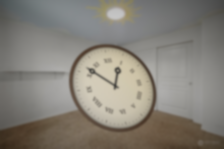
12:52
